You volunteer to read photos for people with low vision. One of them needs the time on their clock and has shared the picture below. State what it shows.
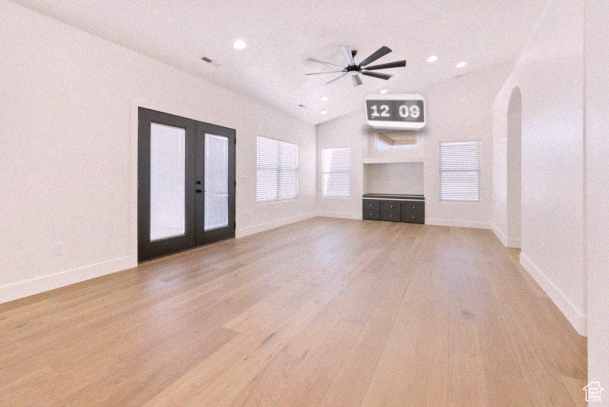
12:09
